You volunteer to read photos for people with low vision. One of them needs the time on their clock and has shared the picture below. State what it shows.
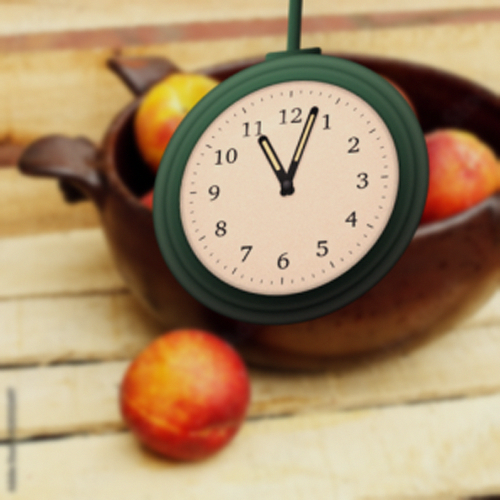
11:03
